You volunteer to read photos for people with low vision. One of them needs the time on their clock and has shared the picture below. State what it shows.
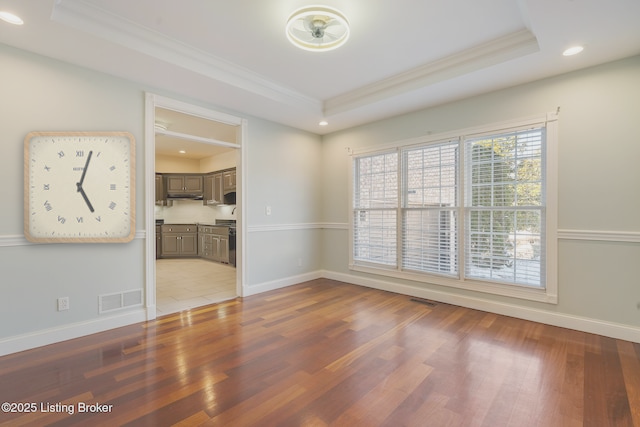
5:03
